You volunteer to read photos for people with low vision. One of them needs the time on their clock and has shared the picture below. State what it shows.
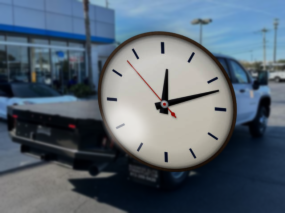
12:11:53
